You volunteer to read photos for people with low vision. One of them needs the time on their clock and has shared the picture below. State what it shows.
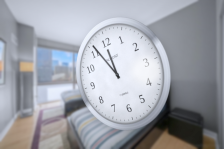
11:56
